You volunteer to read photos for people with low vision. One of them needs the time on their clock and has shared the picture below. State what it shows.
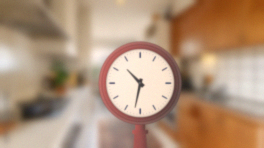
10:32
